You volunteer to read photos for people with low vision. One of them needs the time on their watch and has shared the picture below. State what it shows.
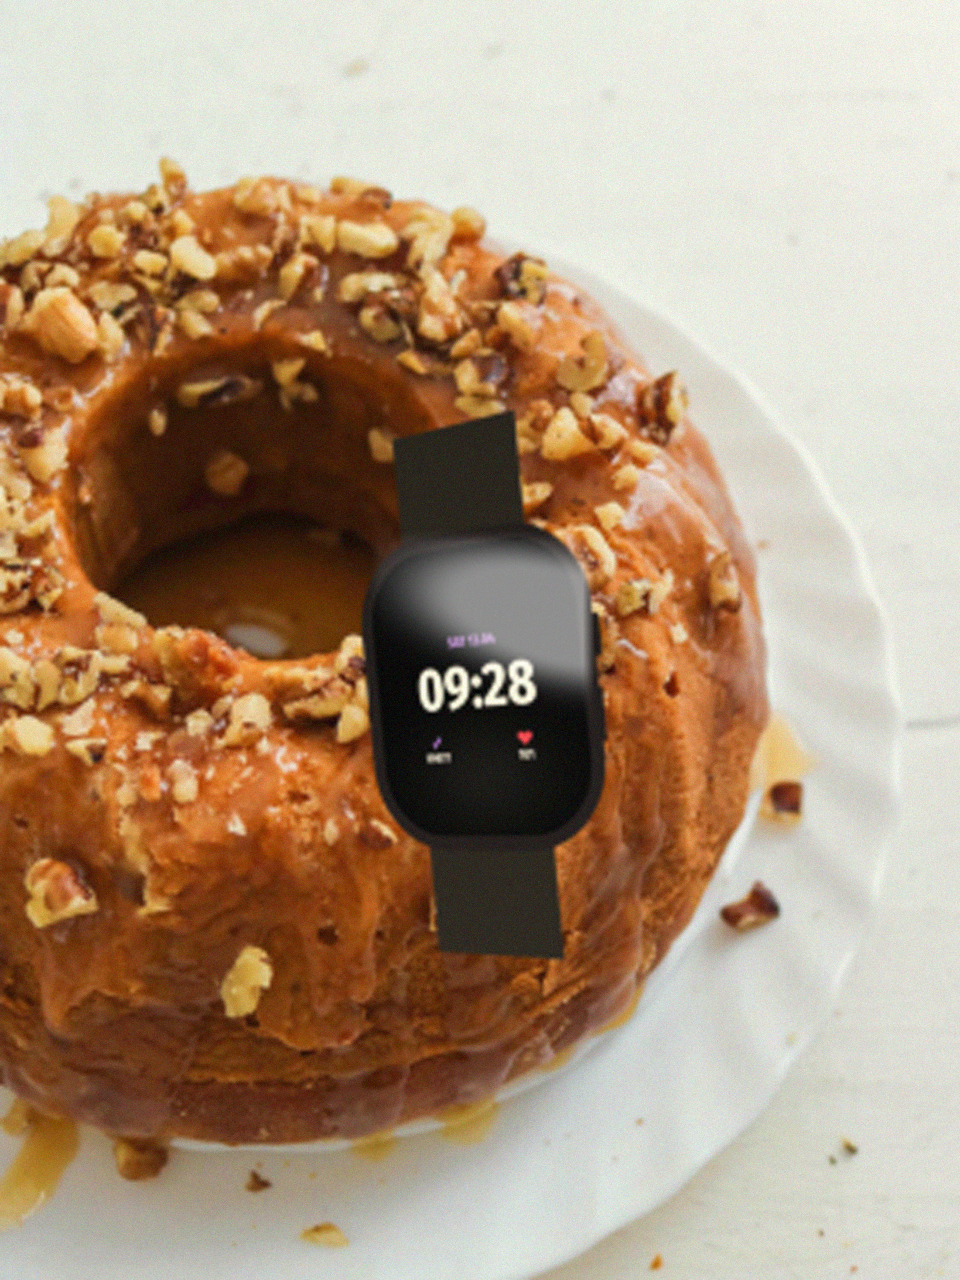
9:28
